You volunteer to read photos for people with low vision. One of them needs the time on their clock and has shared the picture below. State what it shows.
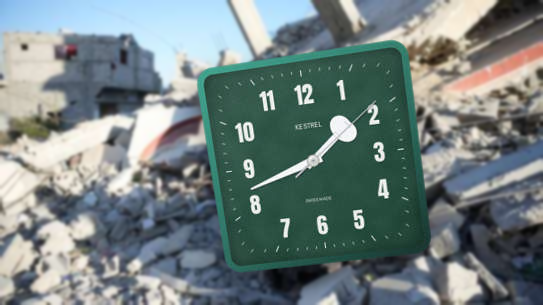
1:42:09
